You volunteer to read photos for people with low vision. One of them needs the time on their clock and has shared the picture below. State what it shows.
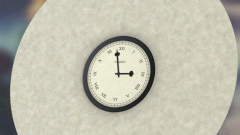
2:58
